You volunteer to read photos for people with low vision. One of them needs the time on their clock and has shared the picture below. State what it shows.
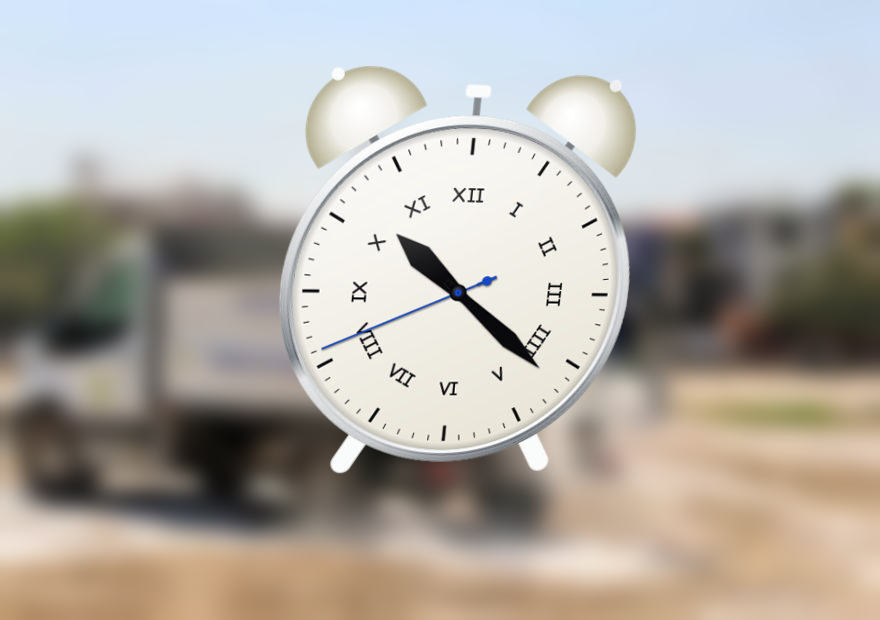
10:21:41
